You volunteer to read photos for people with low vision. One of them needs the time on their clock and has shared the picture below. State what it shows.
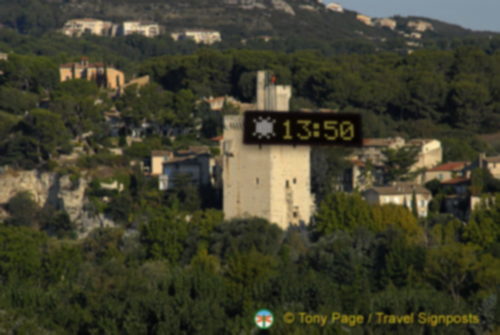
13:50
